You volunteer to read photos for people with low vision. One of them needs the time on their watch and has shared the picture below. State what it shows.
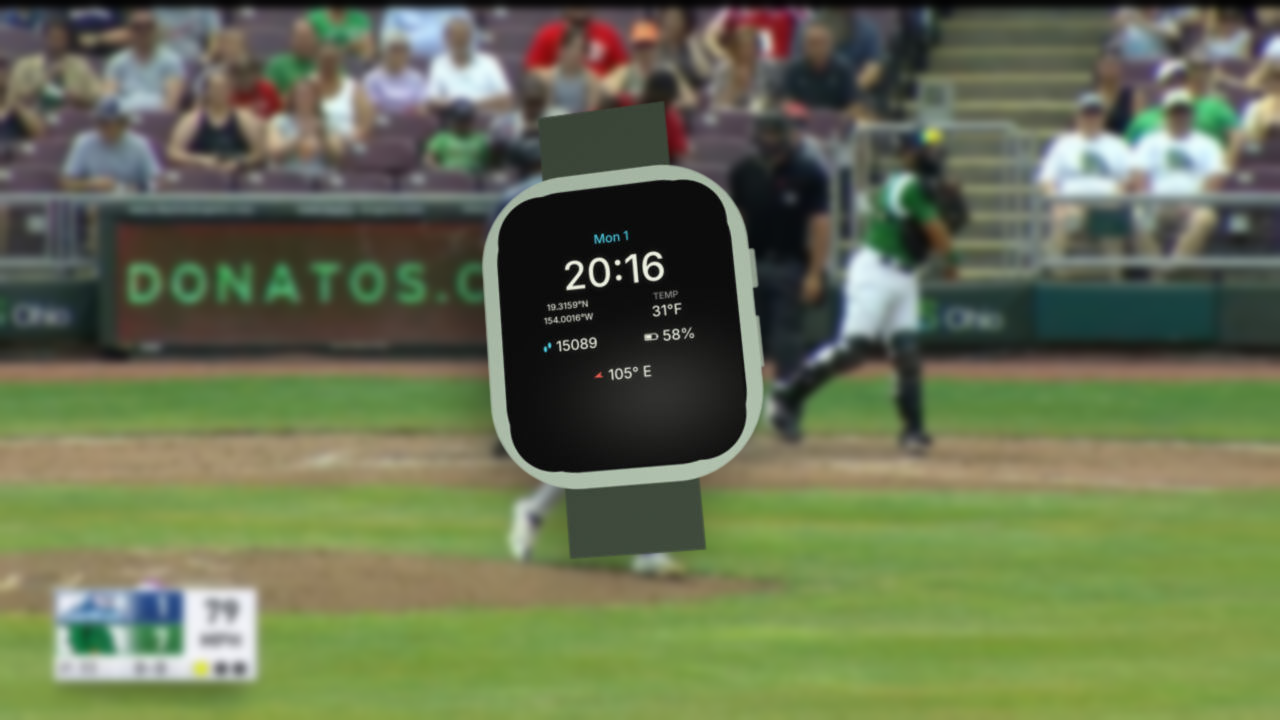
20:16
